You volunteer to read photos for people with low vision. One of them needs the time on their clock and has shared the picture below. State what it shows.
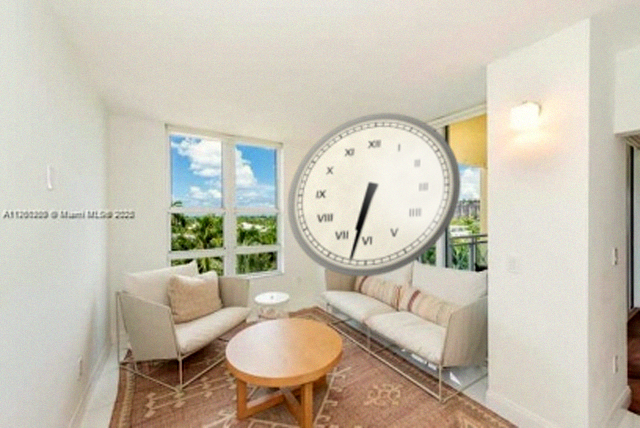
6:32
